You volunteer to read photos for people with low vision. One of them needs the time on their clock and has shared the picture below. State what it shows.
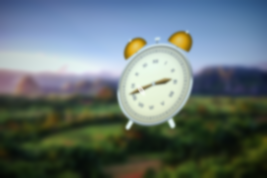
2:42
